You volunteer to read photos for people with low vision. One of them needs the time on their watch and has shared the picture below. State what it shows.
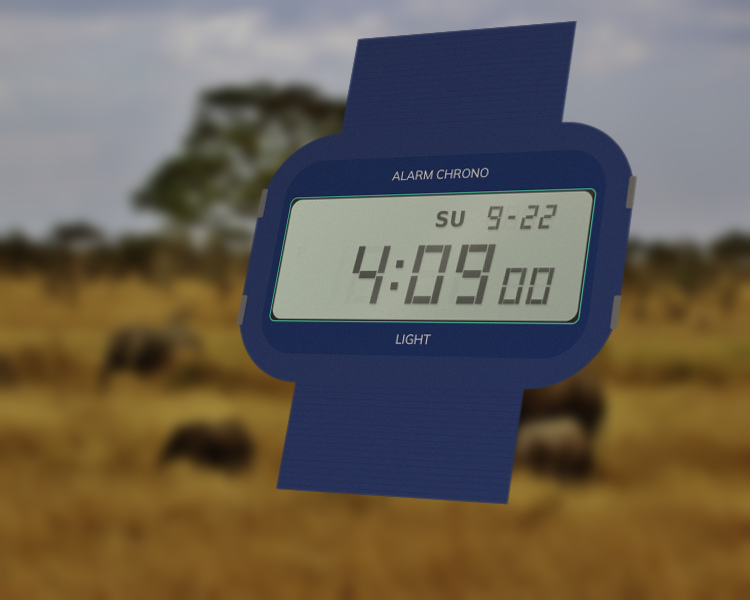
4:09:00
